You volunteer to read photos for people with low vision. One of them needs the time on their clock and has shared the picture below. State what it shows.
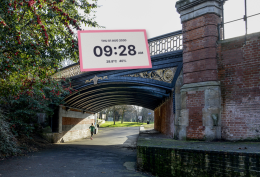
9:28
